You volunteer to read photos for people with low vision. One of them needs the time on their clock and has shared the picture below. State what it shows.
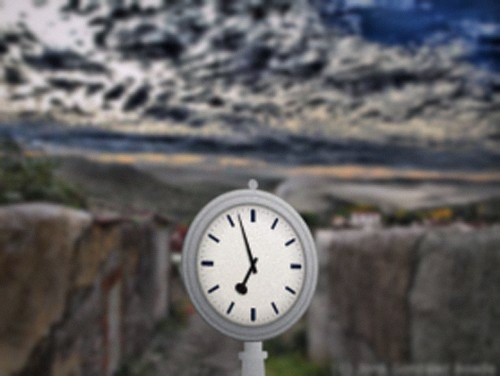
6:57
